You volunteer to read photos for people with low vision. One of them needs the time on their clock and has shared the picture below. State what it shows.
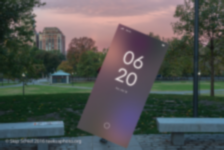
6:20
